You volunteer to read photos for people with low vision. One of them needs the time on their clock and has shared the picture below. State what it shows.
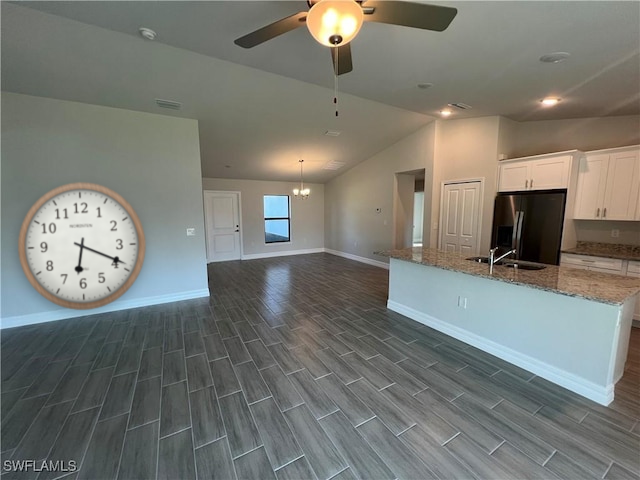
6:19
